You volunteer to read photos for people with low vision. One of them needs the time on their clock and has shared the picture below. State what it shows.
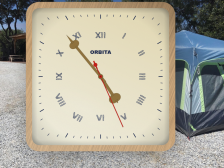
4:53:26
